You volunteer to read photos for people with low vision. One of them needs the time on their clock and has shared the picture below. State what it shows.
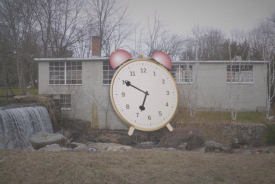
6:50
